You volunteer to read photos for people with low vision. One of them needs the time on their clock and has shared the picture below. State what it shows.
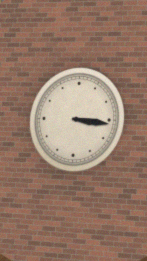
3:16
